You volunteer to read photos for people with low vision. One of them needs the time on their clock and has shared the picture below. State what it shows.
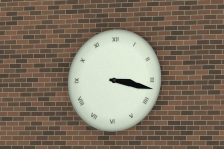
3:17
